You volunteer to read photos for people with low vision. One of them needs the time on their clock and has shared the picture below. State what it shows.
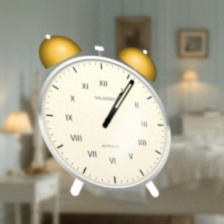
1:06
